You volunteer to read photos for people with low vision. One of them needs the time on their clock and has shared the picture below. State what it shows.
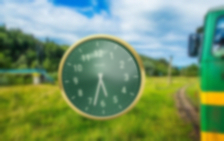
5:33
